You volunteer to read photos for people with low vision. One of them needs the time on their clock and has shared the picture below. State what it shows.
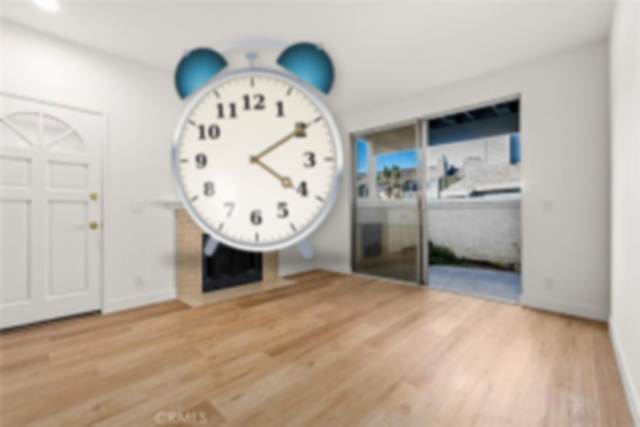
4:10
